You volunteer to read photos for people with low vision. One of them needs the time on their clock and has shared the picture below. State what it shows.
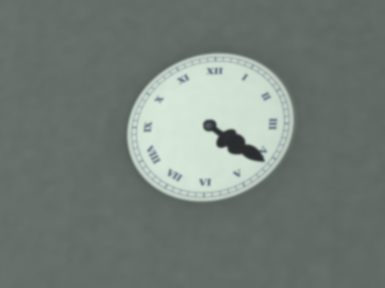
4:21
